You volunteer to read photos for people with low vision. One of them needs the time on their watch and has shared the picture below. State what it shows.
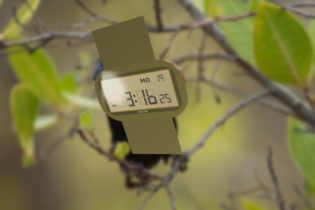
3:16:25
